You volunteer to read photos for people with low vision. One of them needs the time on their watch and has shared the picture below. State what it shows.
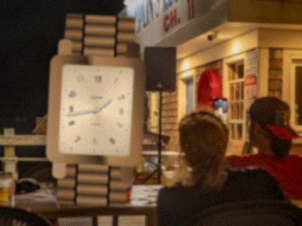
1:43
